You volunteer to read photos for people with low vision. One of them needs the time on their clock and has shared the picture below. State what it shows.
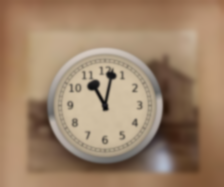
11:02
